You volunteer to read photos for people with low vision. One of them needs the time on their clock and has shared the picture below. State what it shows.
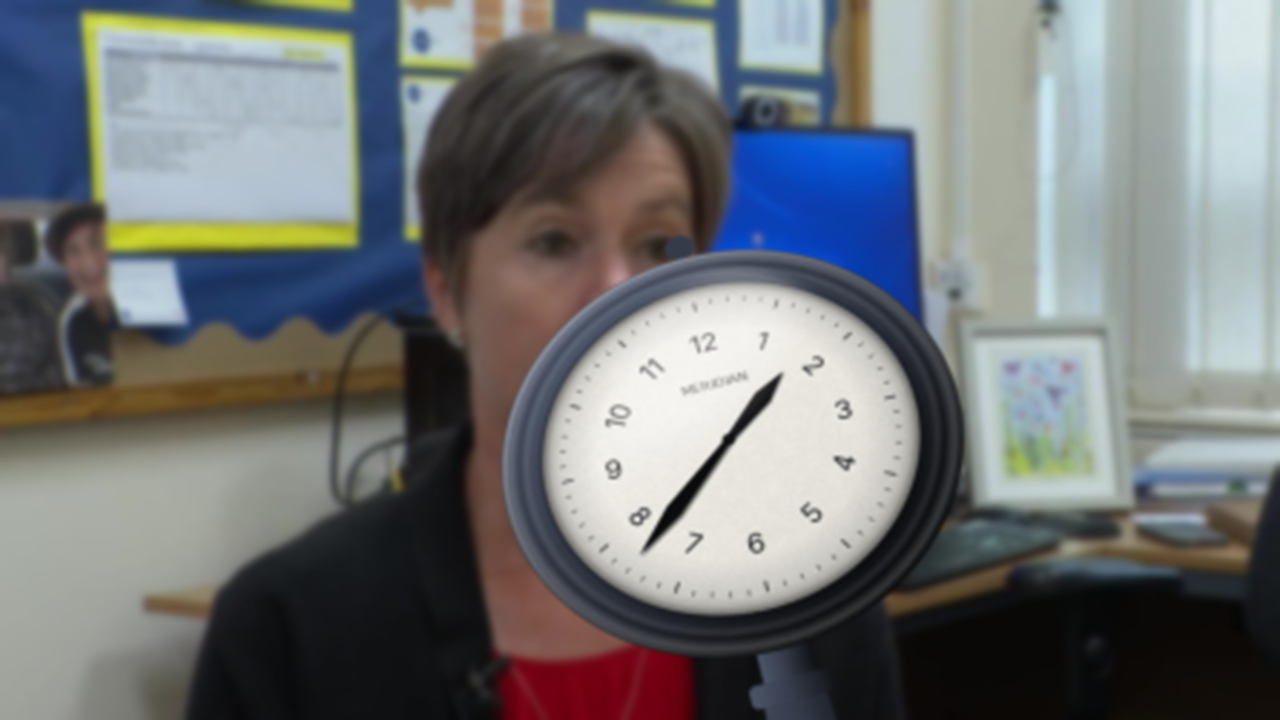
1:38
